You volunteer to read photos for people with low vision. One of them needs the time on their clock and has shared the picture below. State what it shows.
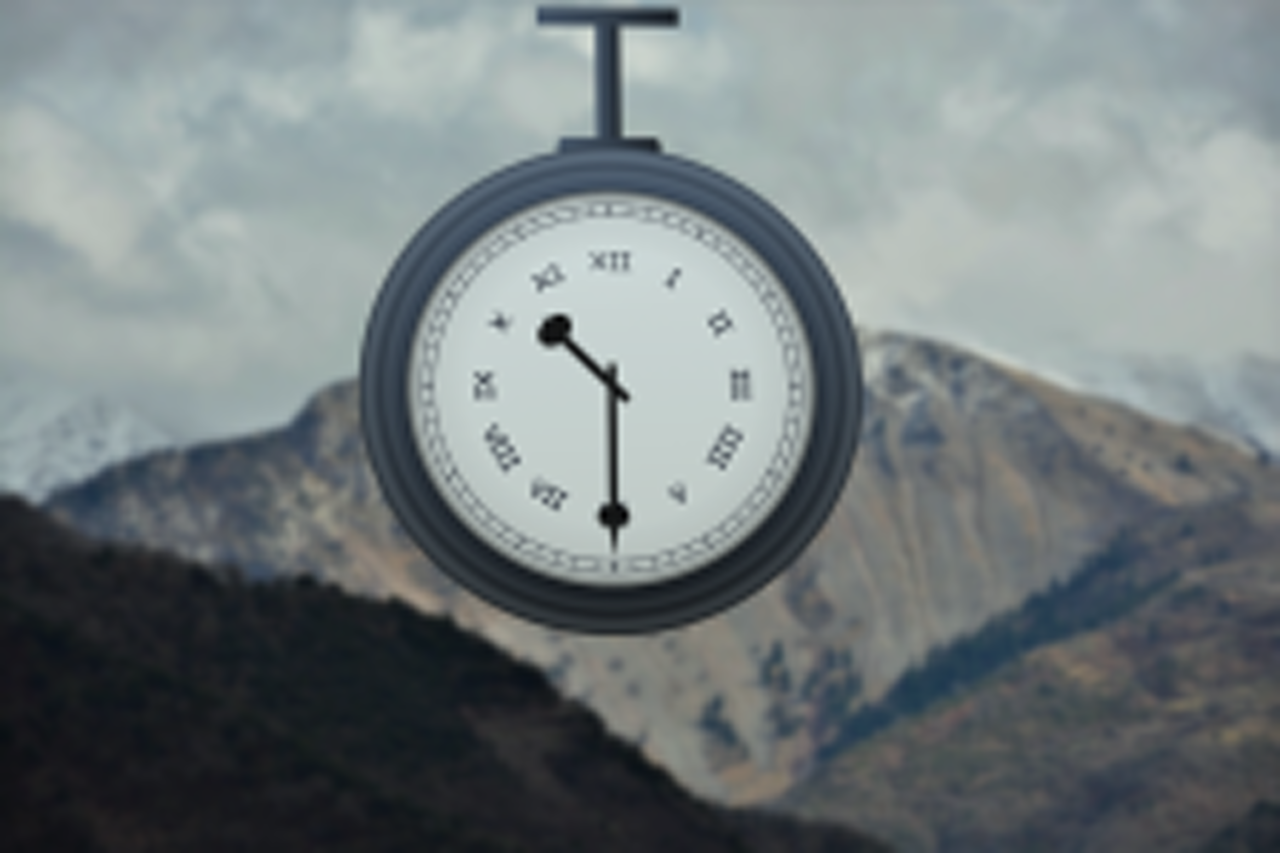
10:30
